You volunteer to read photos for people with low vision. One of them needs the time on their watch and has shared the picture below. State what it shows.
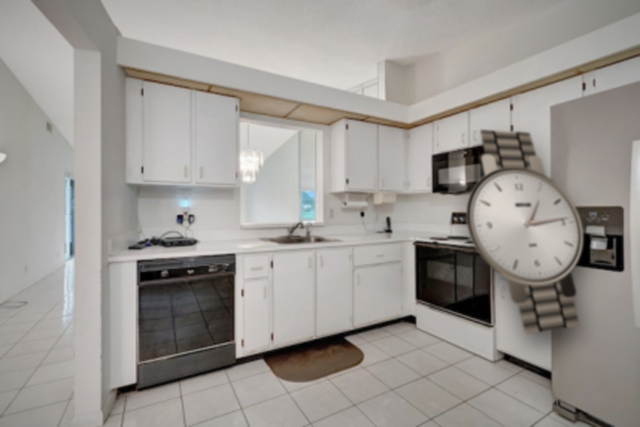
1:14
